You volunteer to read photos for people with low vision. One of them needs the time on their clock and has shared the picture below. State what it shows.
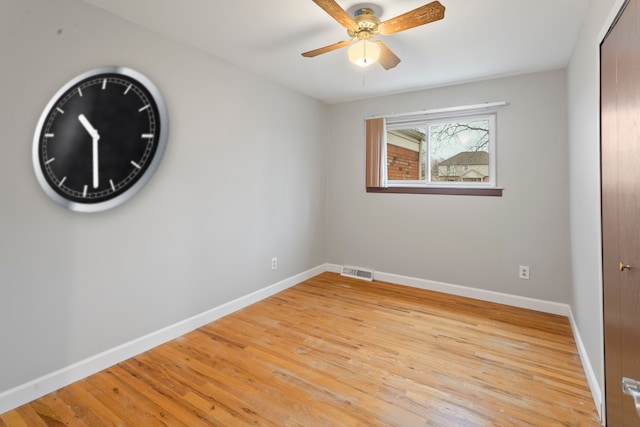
10:28
